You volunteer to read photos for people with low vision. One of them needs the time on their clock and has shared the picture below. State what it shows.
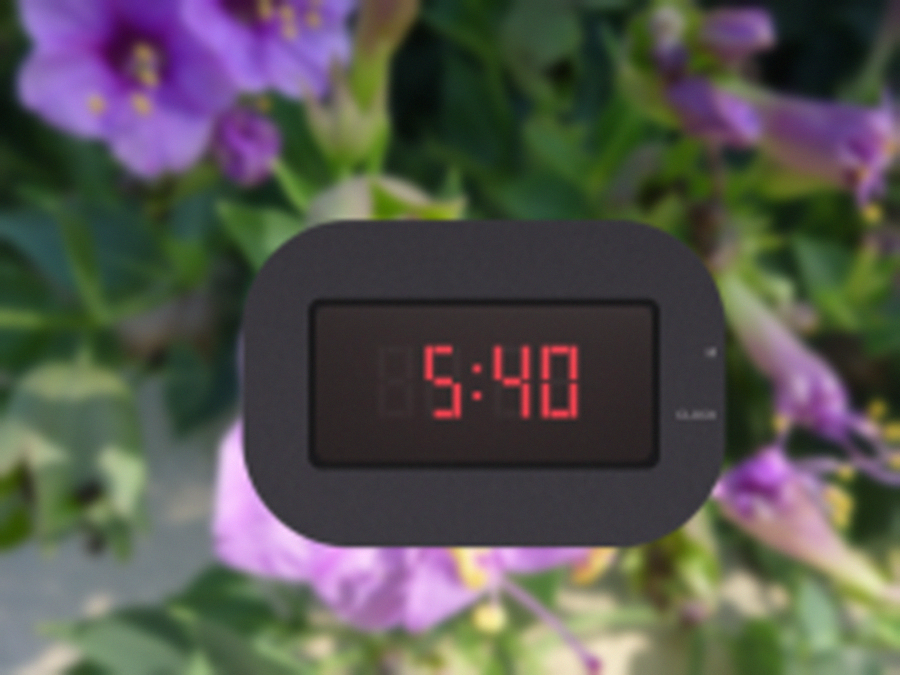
5:40
